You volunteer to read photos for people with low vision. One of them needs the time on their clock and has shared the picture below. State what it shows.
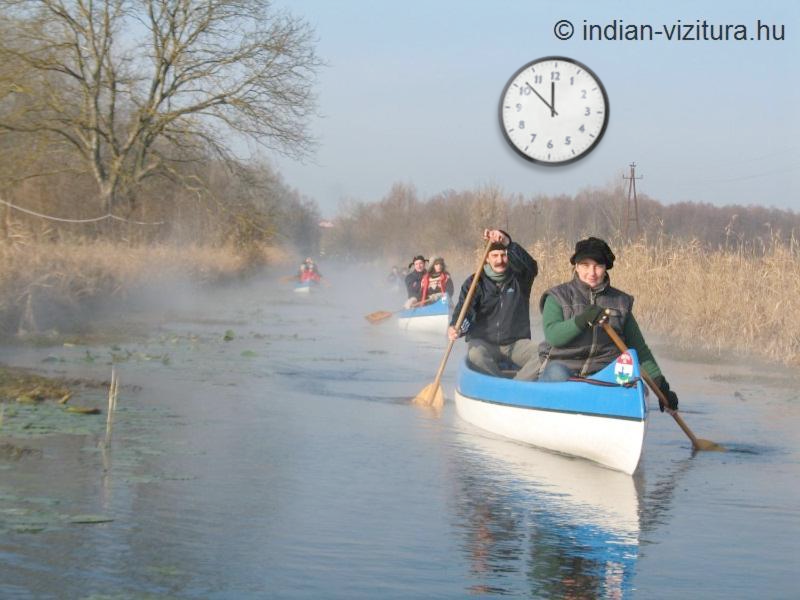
11:52
